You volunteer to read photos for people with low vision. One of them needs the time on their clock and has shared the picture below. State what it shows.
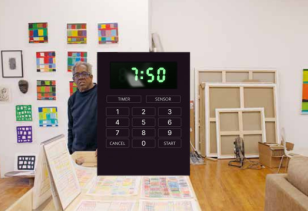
7:50
